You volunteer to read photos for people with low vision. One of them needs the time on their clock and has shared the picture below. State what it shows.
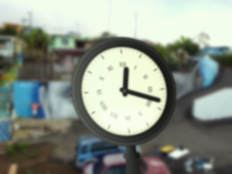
12:18
